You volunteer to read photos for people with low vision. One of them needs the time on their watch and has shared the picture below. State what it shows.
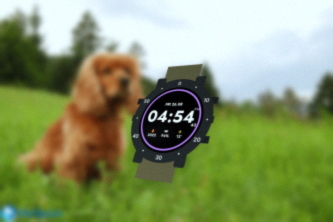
4:54
